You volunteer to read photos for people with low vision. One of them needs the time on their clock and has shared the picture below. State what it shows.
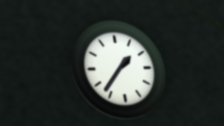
1:37
